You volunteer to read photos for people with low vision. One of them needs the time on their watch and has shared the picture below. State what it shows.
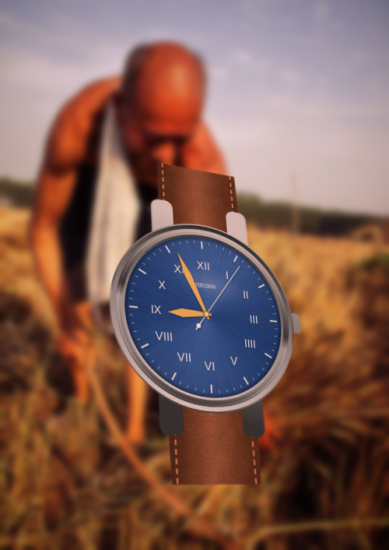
8:56:06
